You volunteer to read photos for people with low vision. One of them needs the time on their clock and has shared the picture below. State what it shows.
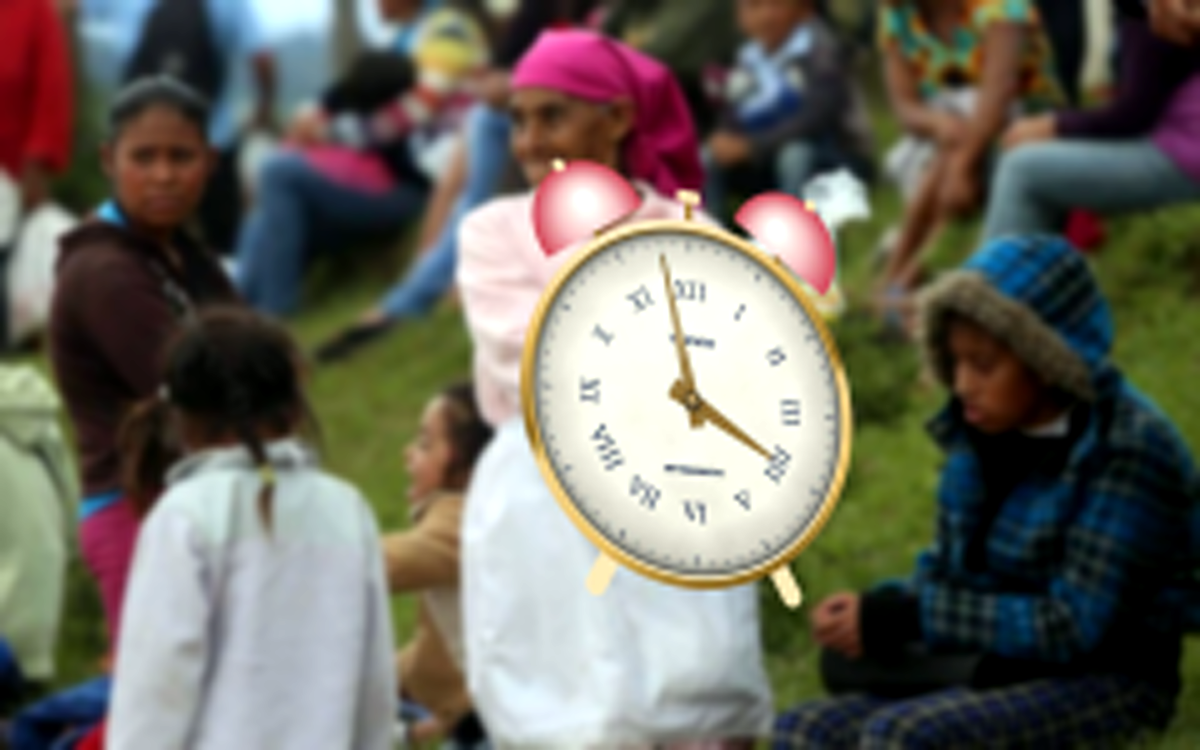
3:58
